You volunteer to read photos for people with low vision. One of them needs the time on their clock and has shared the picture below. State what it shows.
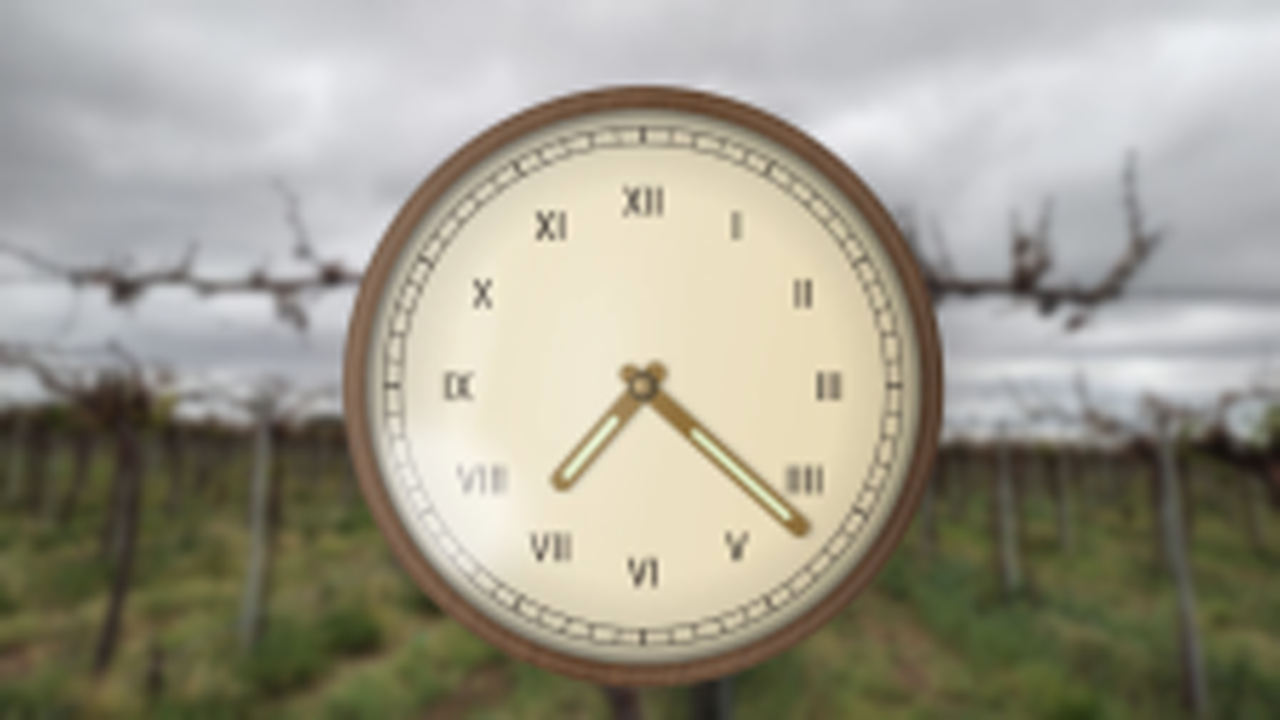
7:22
